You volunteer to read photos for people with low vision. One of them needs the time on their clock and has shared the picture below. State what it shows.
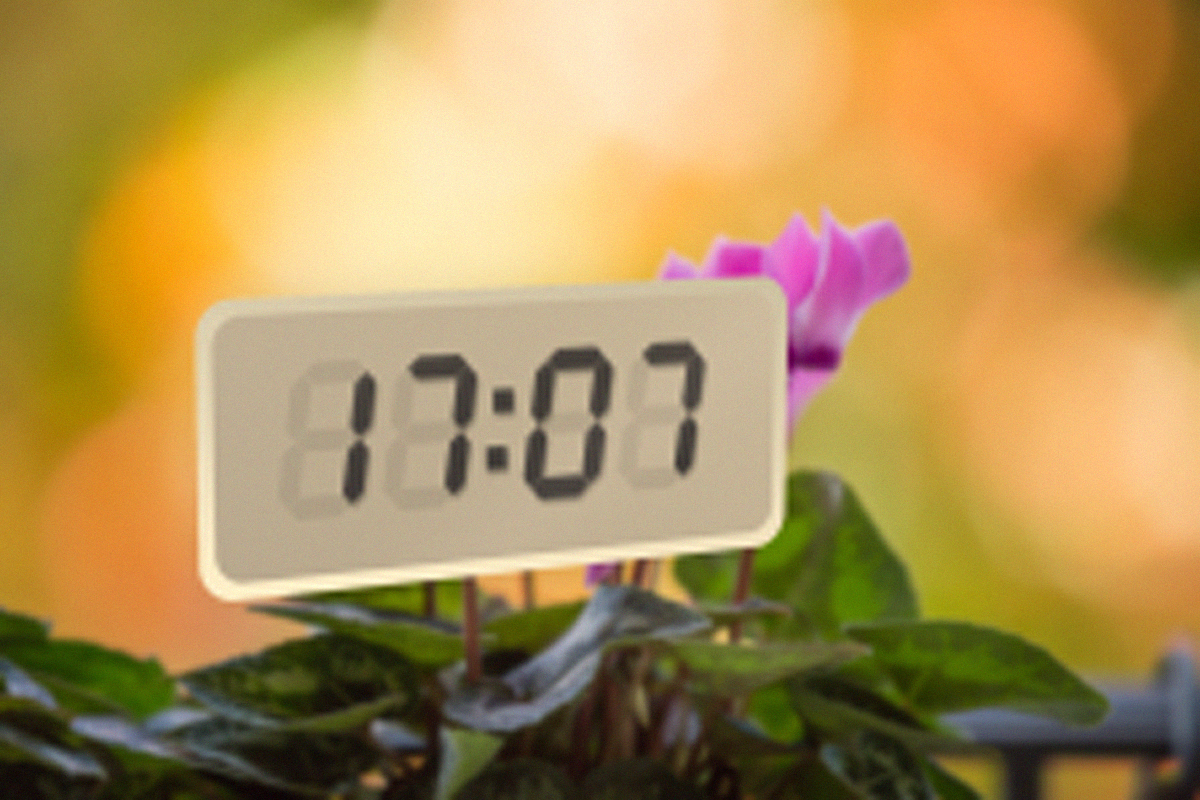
17:07
